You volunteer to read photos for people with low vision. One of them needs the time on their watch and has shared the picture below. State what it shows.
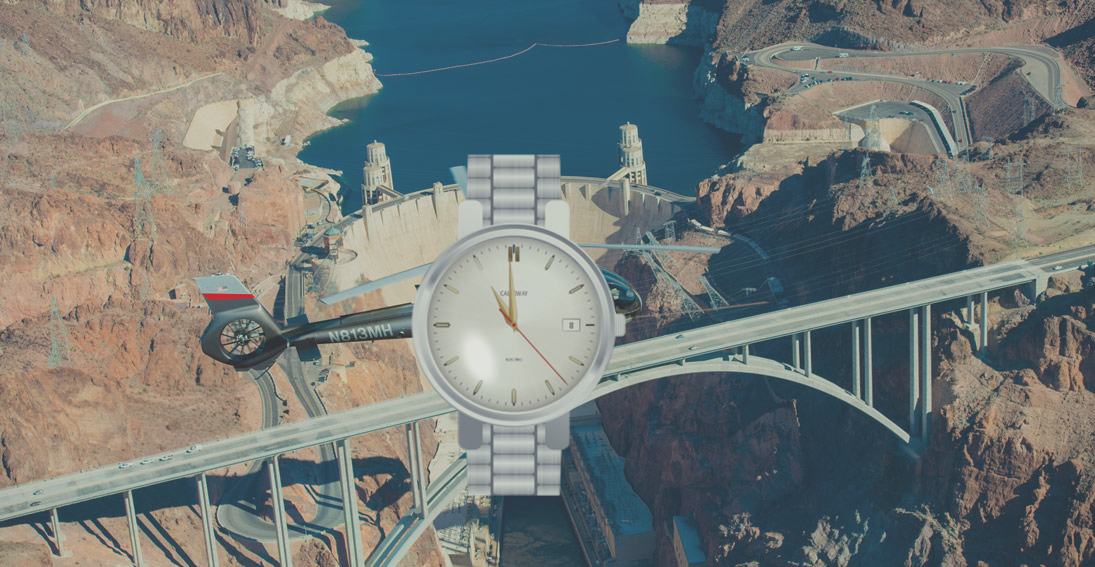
10:59:23
